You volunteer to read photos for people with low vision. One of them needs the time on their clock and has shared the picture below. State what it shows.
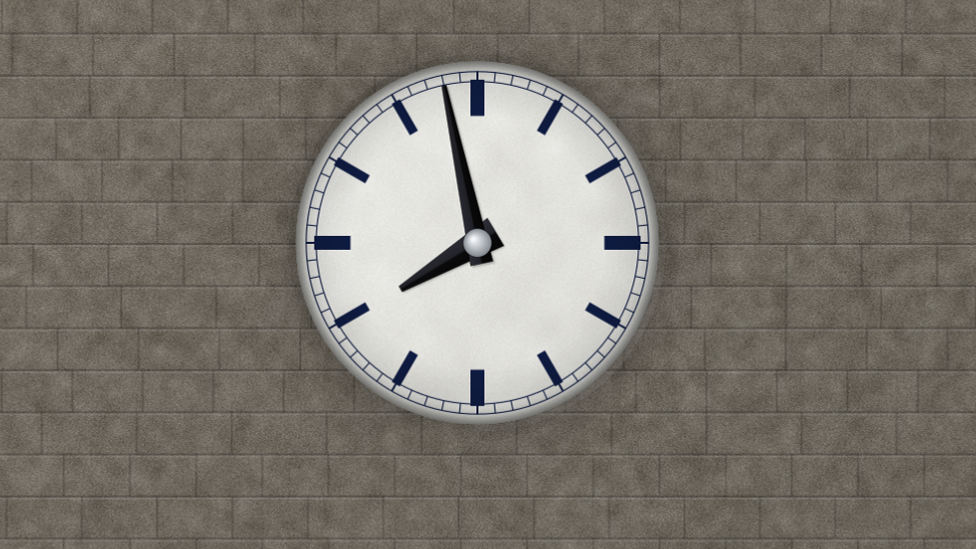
7:58
